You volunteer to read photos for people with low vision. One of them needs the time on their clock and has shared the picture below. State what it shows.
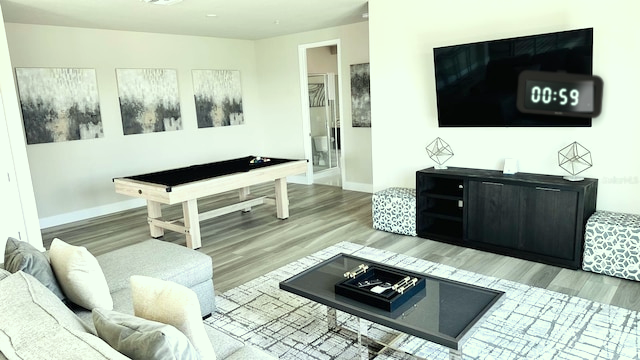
0:59
